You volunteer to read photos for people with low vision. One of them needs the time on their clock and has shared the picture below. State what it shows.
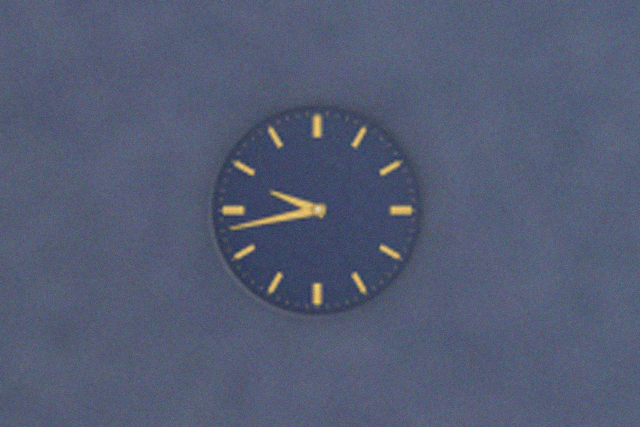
9:43
